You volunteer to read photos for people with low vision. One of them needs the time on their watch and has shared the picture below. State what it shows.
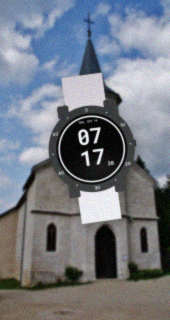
7:17
